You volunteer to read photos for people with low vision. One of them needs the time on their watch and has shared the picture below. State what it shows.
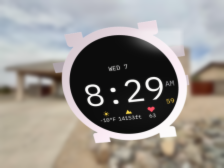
8:29
